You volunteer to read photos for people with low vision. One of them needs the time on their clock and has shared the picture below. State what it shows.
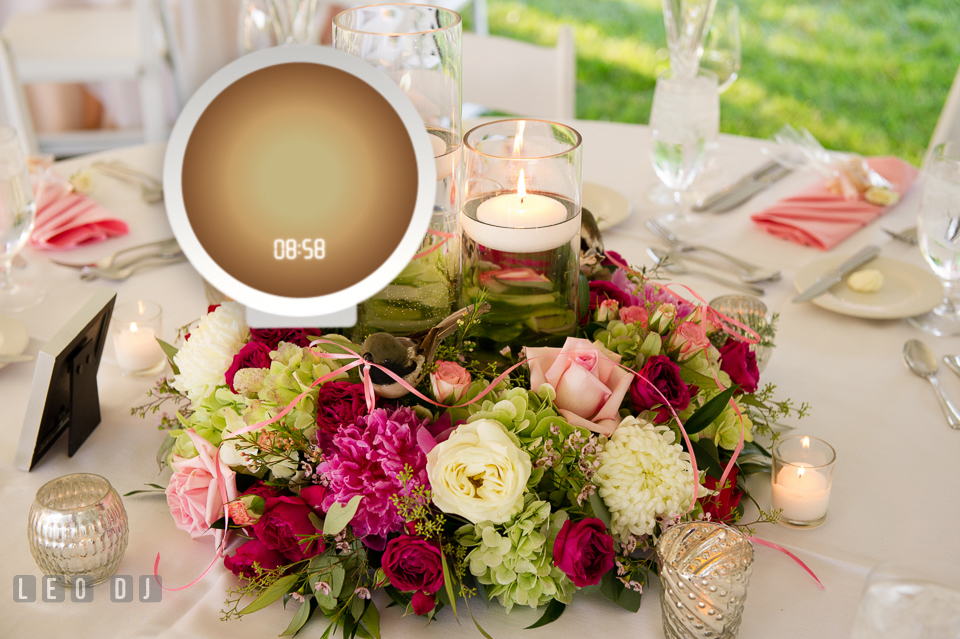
8:58
